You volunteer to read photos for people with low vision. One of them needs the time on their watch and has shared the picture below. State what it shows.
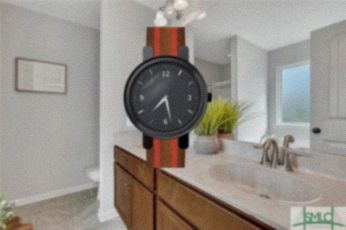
7:28
